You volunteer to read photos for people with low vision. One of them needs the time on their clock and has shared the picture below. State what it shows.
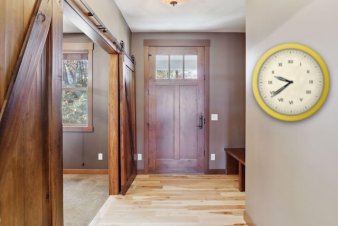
9:39
